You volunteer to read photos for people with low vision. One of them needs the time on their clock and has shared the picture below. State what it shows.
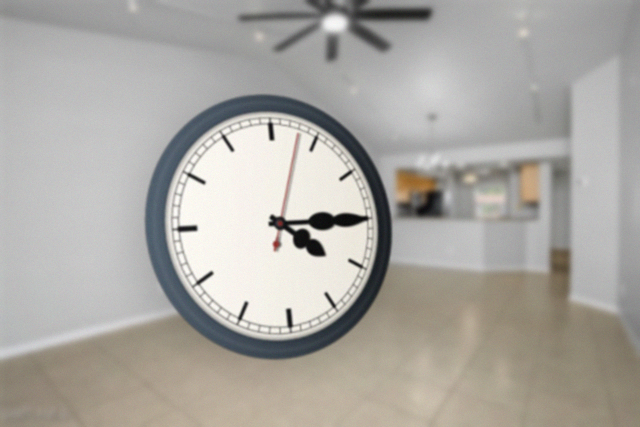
4:15:03
